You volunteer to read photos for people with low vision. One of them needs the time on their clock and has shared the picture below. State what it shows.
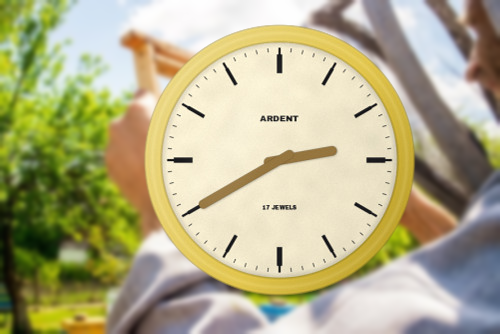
2:40
